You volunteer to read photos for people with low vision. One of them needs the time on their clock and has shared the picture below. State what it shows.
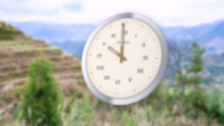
9:59
